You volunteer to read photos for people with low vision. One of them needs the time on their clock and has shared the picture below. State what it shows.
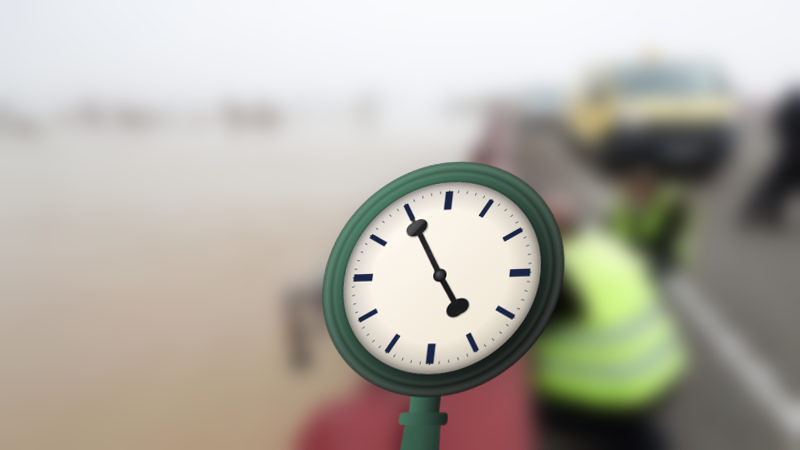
4:55
